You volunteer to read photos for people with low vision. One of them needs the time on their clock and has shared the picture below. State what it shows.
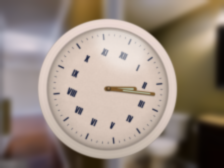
2:12
